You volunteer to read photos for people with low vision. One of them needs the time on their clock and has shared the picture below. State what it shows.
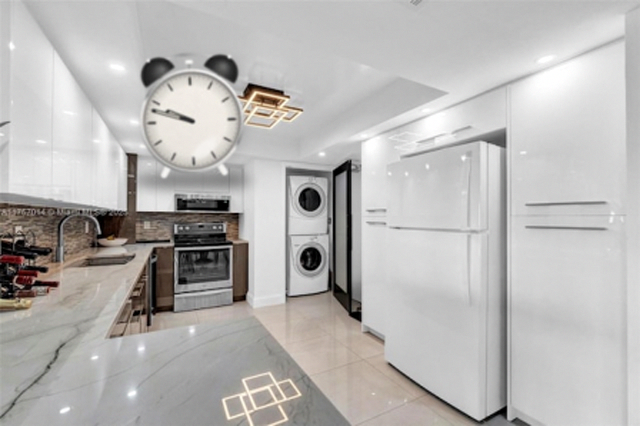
9:48
